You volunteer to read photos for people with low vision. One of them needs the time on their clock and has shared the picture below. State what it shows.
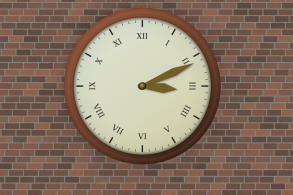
3:11
